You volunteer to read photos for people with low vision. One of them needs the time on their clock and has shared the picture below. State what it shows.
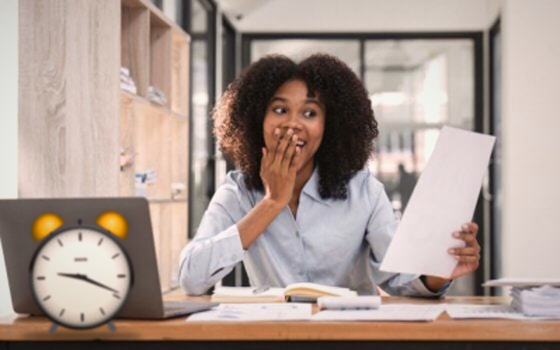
9:19
